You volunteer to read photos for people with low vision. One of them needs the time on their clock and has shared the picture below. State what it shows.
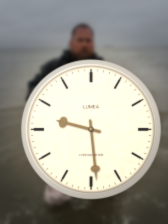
9:29
